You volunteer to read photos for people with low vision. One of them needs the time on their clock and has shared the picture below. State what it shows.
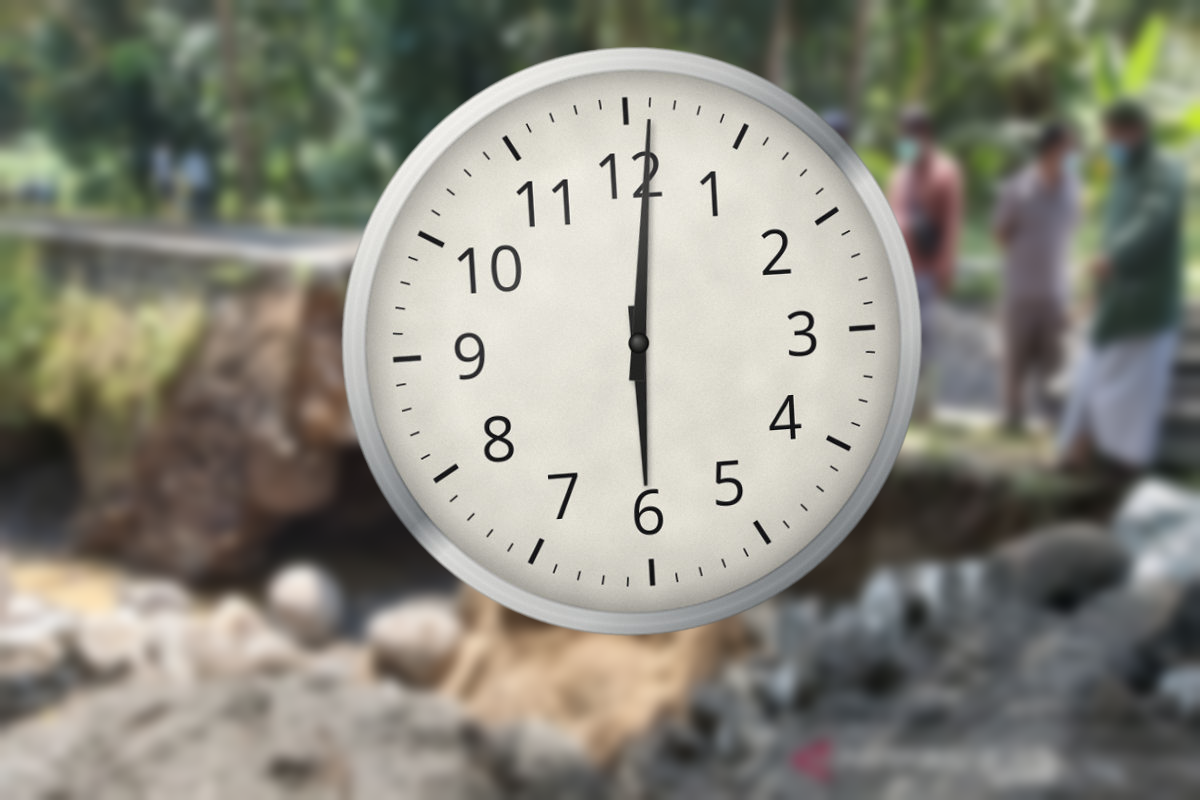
6:01
